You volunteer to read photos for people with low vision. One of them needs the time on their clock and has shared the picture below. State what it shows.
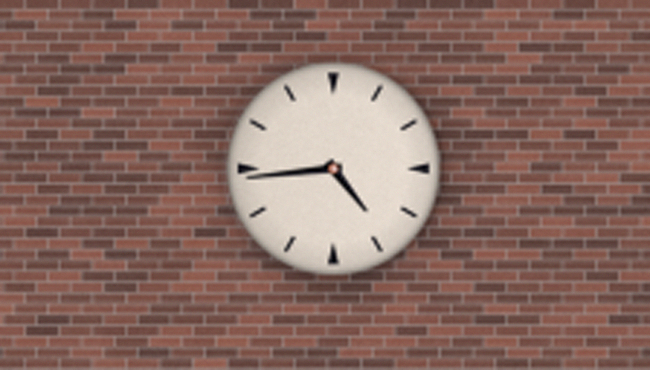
4:44
